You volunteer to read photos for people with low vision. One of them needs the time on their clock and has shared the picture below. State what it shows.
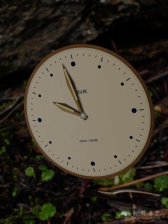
9:58
